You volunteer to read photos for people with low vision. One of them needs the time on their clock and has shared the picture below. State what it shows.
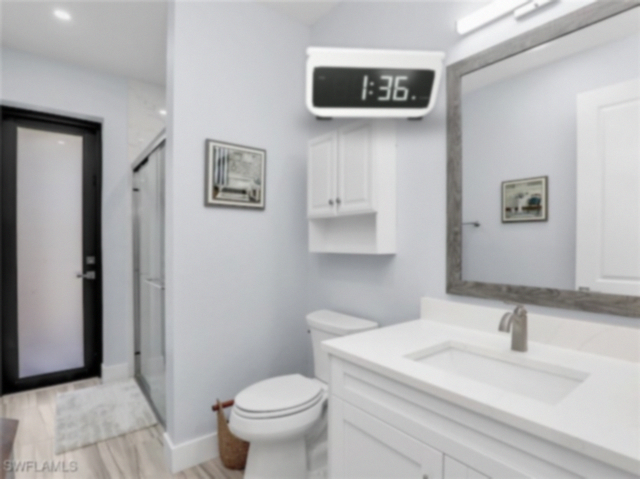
1:36
